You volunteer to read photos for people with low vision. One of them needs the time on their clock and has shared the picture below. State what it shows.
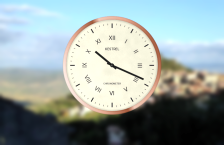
10:19
